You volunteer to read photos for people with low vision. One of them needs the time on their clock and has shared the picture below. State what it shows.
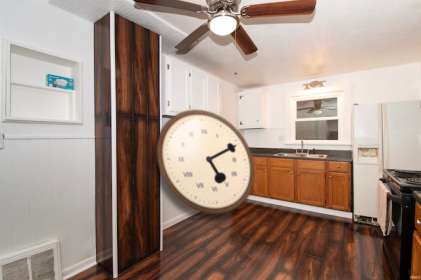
5:11
